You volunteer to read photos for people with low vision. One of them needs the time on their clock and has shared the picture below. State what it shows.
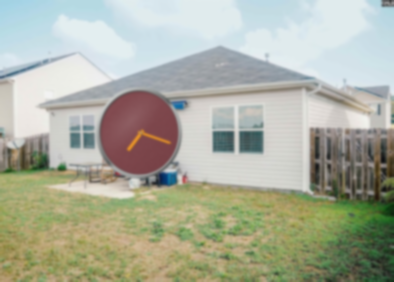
7:18
